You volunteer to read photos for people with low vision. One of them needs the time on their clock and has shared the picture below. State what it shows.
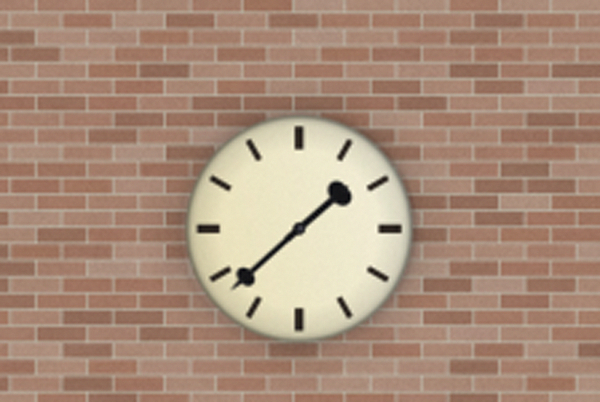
1:38
